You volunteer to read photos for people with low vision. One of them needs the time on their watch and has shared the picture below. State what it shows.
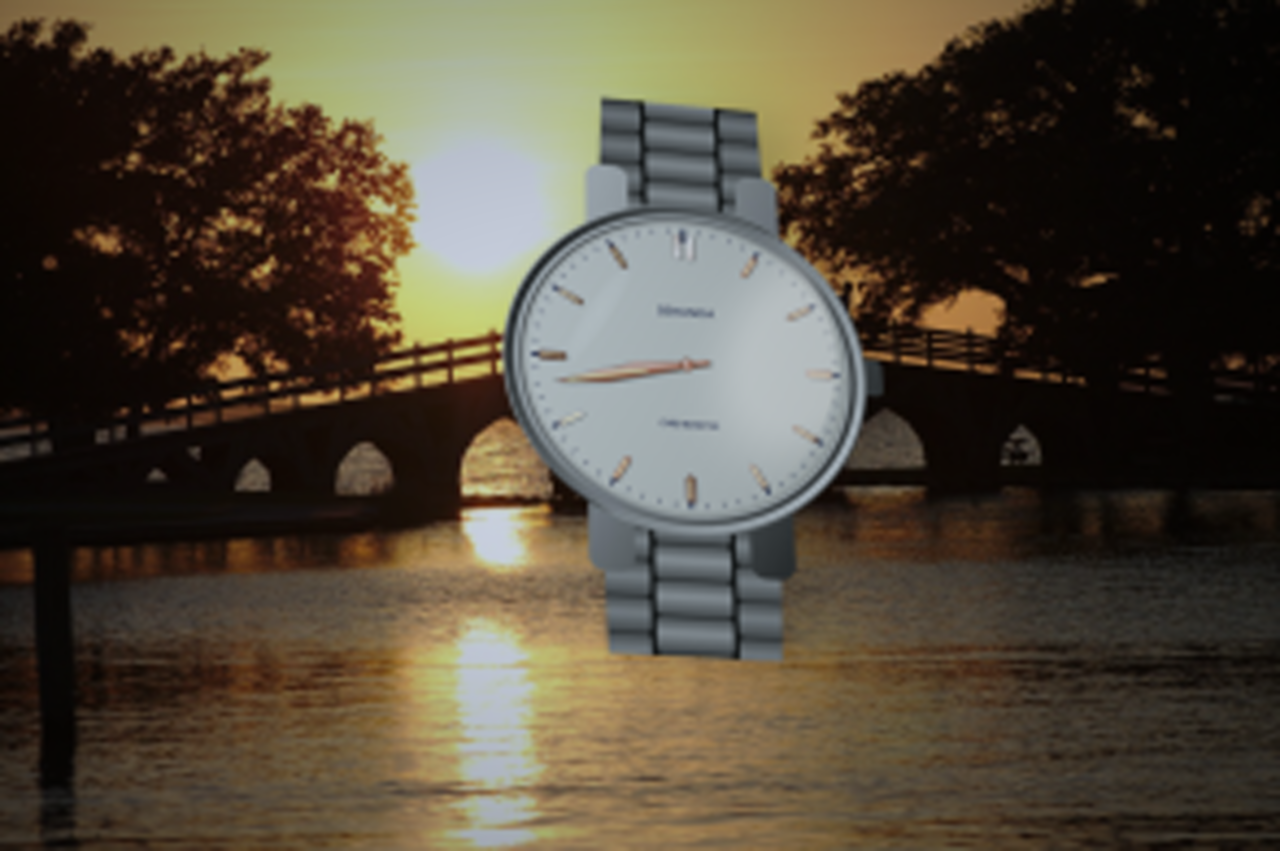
8:43
